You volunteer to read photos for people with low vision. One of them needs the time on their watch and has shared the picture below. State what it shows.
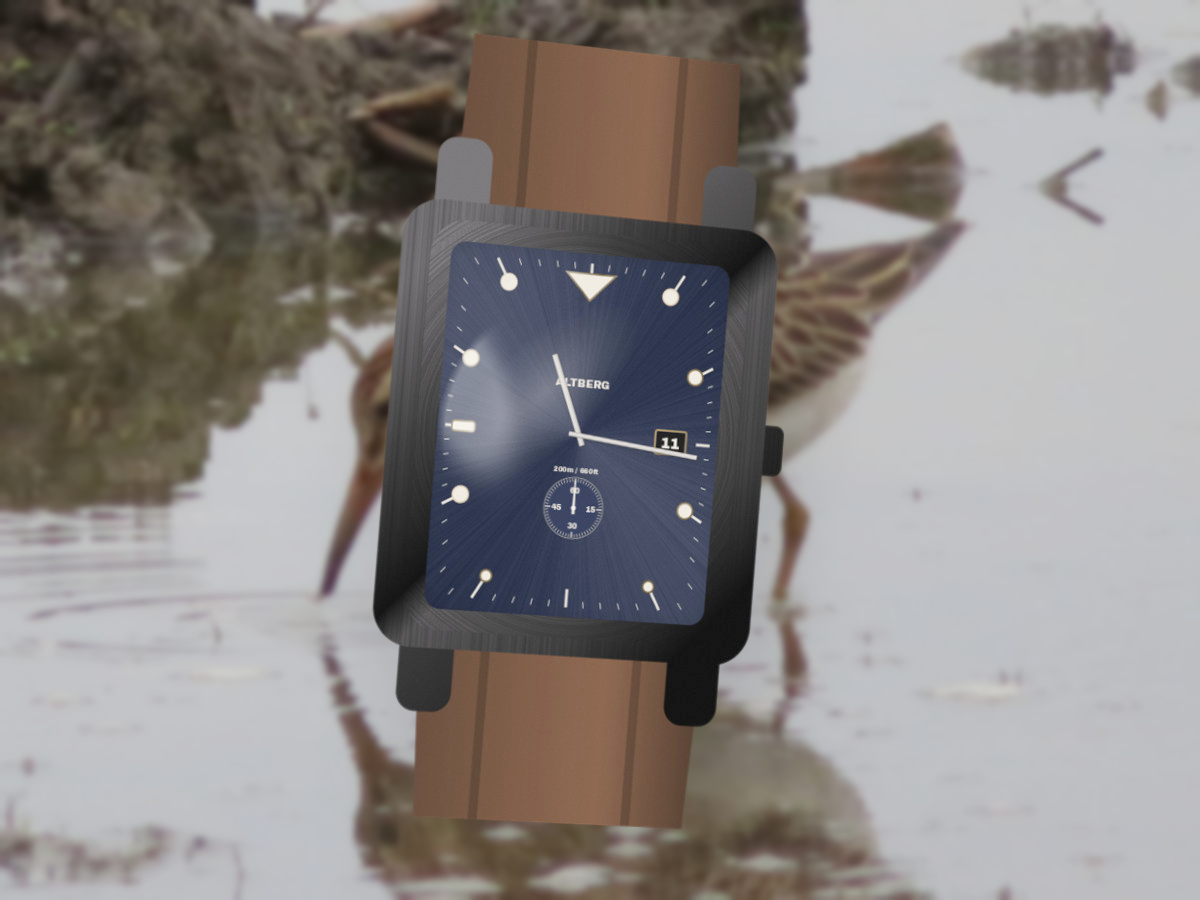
11:16
